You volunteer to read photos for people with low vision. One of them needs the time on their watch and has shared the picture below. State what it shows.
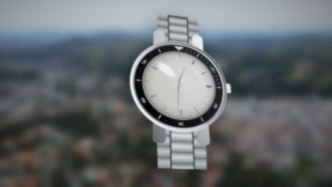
12:31
